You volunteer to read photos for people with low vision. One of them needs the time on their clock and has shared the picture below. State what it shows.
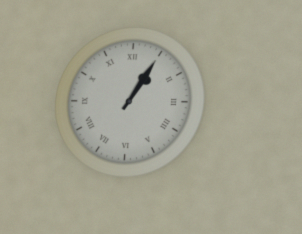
1:05
